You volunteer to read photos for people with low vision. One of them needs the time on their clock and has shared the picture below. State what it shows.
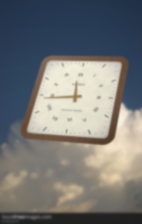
11:44
